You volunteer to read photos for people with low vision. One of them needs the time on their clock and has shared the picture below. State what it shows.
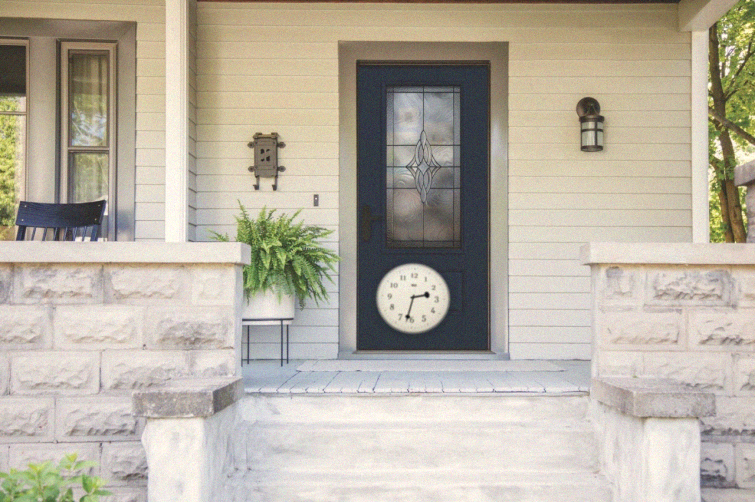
2:32
